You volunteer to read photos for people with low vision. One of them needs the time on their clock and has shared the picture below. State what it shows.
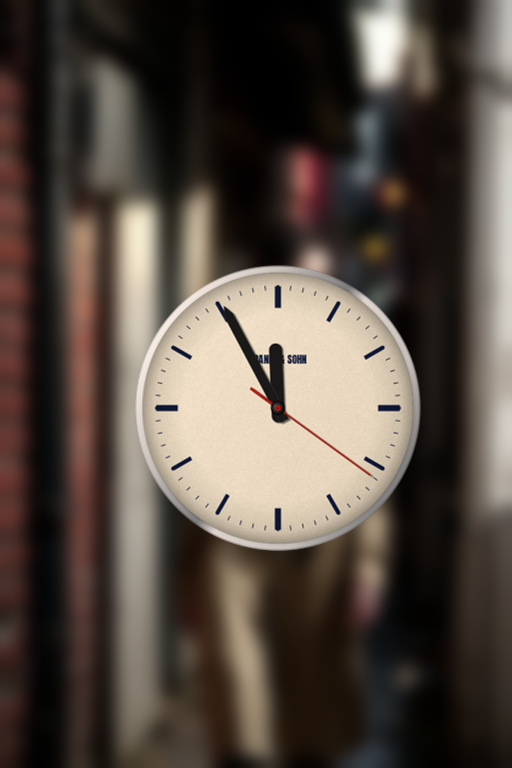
11:55:21
